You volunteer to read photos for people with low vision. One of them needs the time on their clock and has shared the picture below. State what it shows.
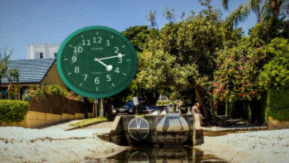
4:13
